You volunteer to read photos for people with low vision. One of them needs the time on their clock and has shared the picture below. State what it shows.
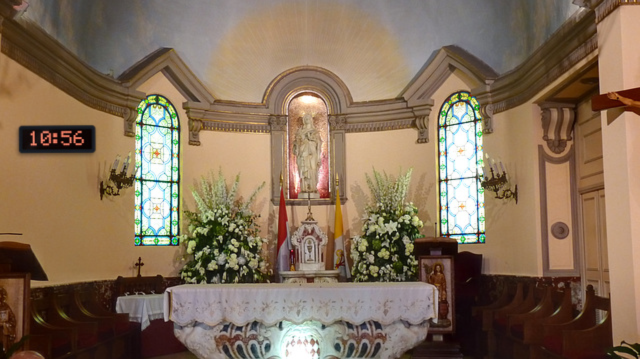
10:56
